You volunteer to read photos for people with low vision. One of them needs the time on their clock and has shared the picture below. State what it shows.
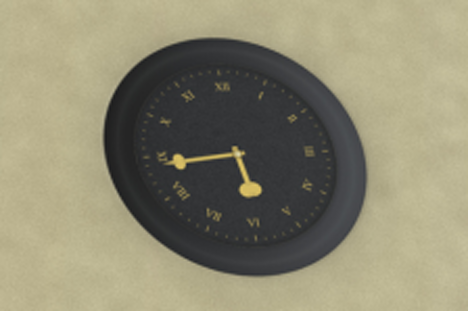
5:44
